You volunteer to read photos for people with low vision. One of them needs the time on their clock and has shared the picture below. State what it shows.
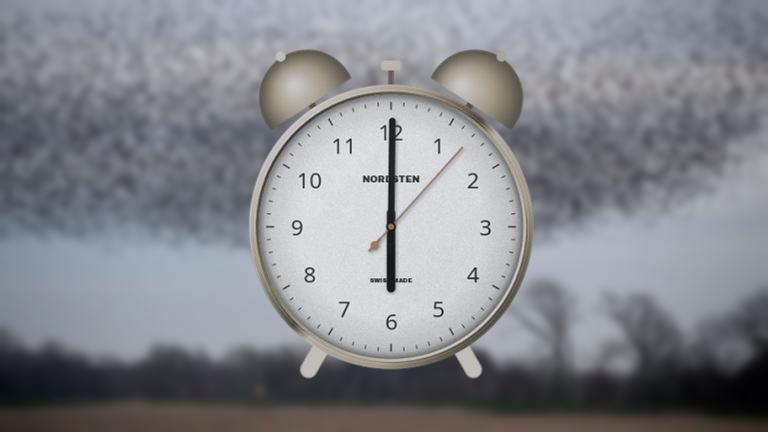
6:00:07
